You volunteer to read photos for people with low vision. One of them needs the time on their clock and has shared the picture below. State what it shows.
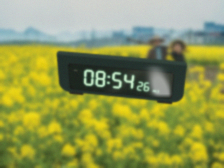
8:54
